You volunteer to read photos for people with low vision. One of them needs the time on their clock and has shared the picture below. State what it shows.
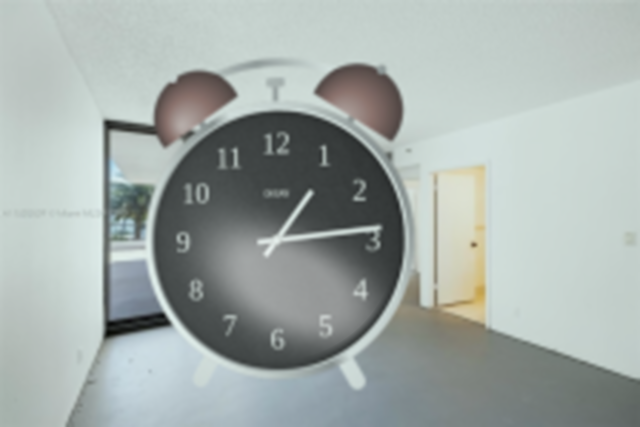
1:14
